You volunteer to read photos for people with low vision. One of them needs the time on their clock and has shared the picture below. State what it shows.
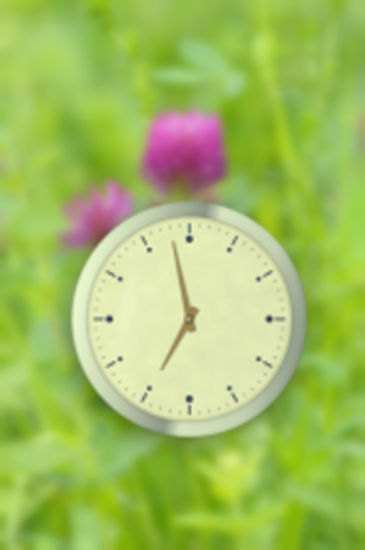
6:58
